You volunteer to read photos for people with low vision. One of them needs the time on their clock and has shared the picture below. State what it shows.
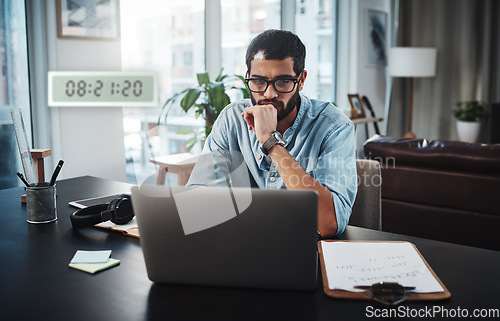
8:21:20
